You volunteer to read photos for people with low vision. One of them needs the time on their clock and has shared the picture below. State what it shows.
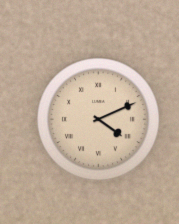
4:11
